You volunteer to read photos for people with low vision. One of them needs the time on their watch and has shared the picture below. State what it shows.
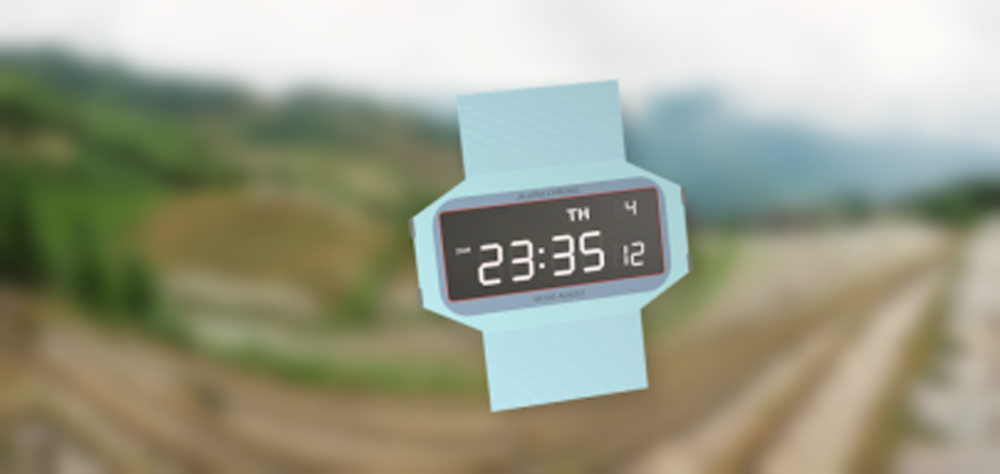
23:35:12
